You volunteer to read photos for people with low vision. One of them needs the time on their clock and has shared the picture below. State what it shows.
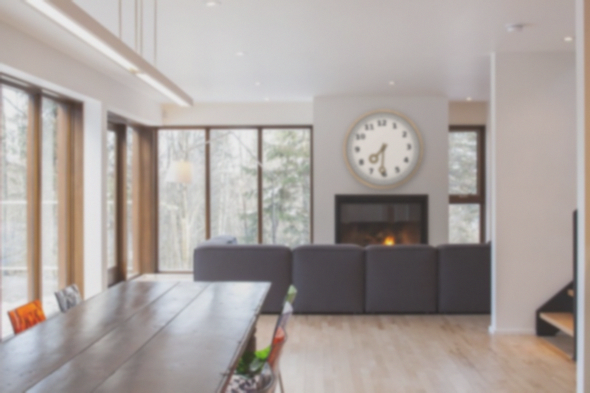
7:31
